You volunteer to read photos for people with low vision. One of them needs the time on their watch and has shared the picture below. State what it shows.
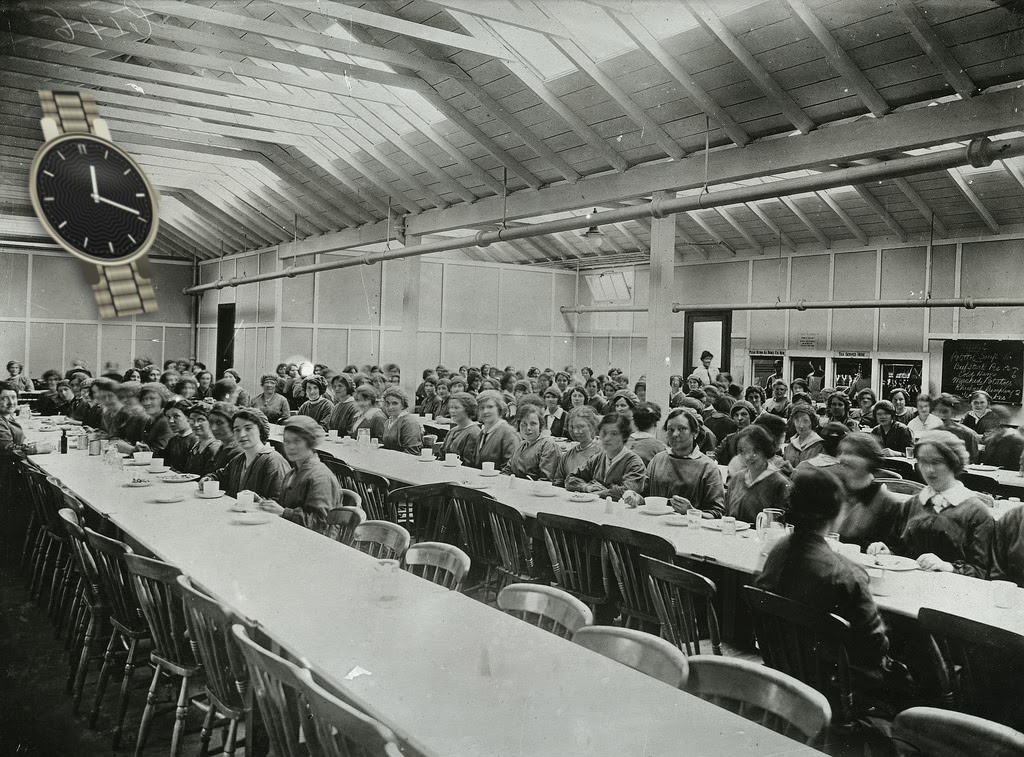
12:19
